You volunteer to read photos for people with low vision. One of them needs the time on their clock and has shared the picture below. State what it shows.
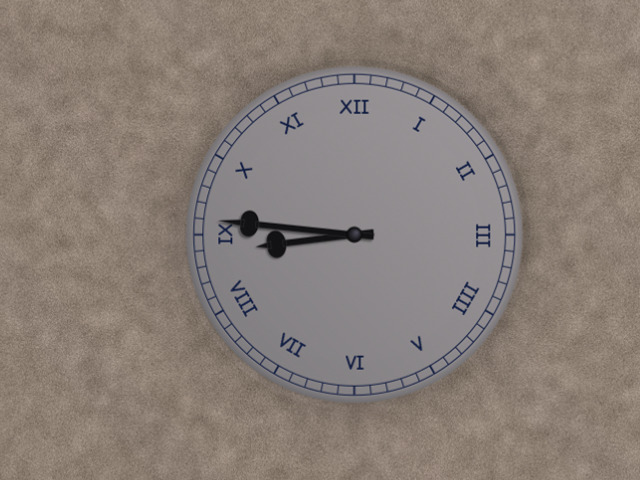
8:46
